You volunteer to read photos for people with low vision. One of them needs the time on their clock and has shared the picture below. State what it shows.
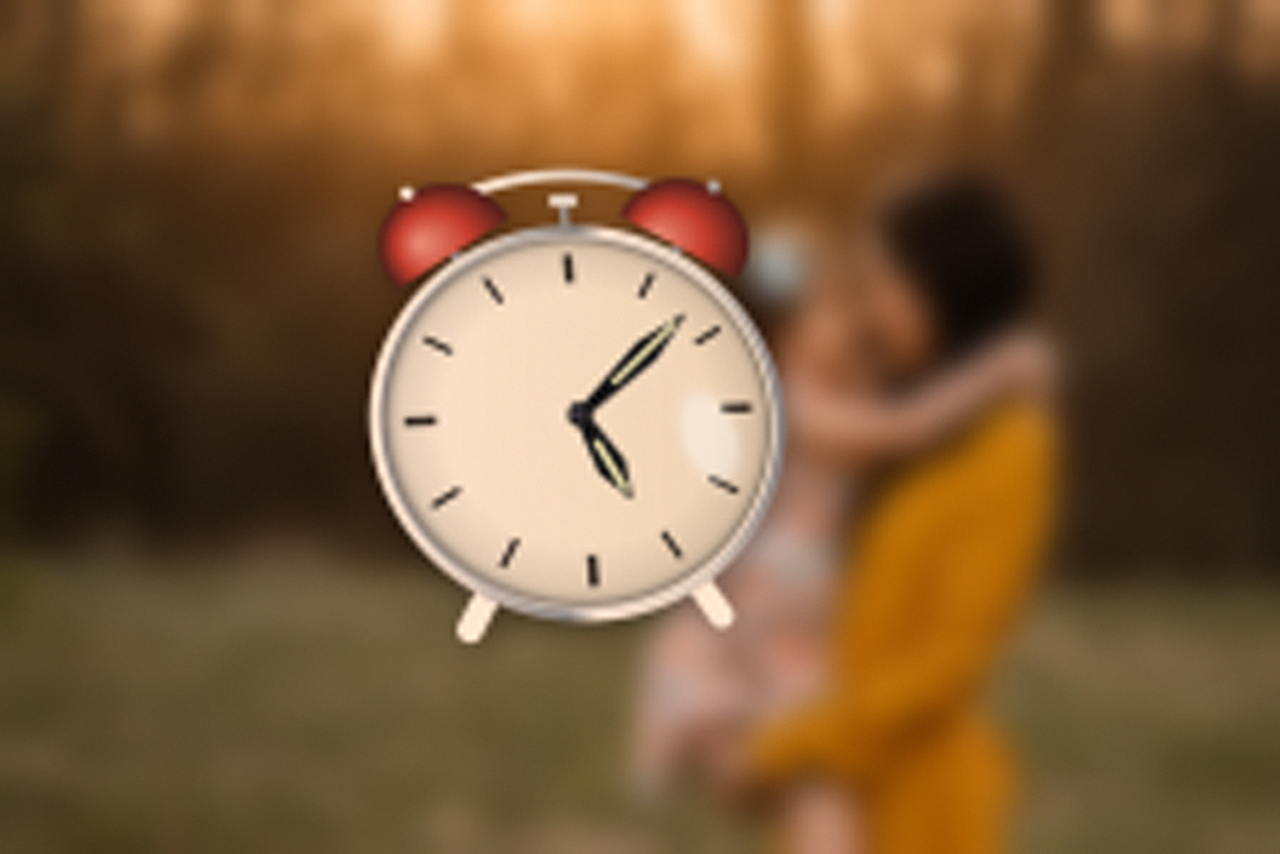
5:08
